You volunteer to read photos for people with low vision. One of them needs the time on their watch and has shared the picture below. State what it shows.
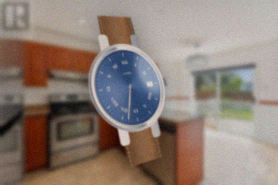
6:33
